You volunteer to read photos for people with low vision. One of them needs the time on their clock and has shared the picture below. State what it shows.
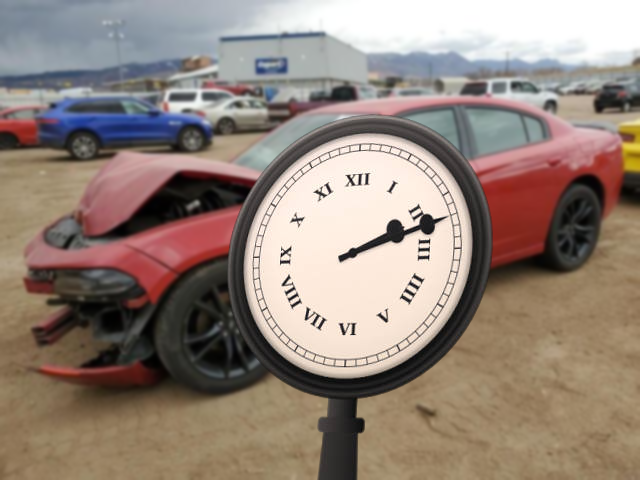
2:12
